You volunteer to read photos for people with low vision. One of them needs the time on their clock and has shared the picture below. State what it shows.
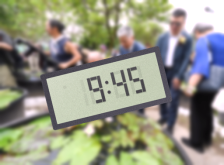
9:45
